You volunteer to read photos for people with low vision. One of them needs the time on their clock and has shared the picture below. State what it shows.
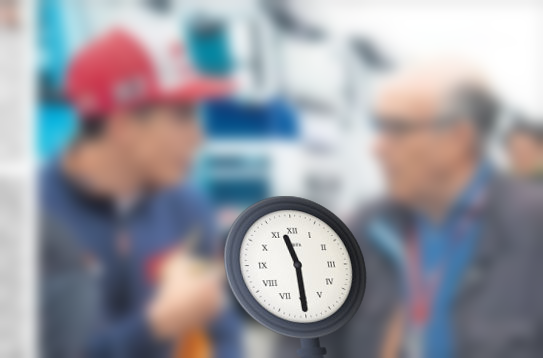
11:30
